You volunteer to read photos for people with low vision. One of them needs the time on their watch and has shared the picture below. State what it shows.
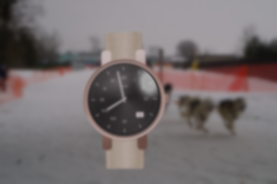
7:58
